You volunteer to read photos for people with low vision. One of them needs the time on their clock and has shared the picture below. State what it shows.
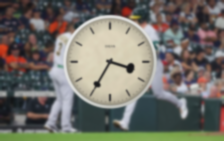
3:35
